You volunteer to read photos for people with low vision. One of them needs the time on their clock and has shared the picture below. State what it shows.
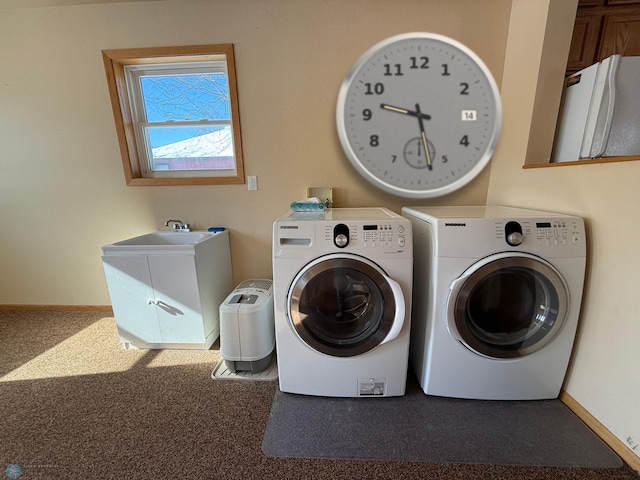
9:28
